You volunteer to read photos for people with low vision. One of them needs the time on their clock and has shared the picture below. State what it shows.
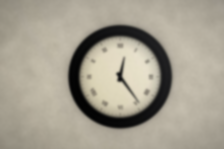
12:24
